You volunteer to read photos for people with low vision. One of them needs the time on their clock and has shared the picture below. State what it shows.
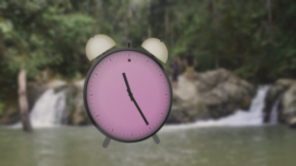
11:25
